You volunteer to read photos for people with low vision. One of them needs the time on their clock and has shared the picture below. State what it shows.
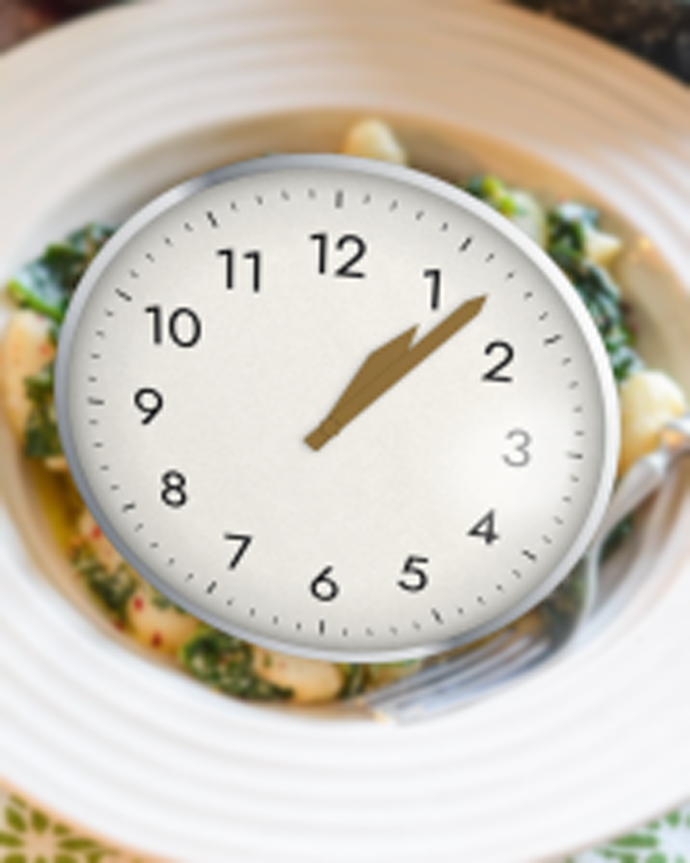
1:07
